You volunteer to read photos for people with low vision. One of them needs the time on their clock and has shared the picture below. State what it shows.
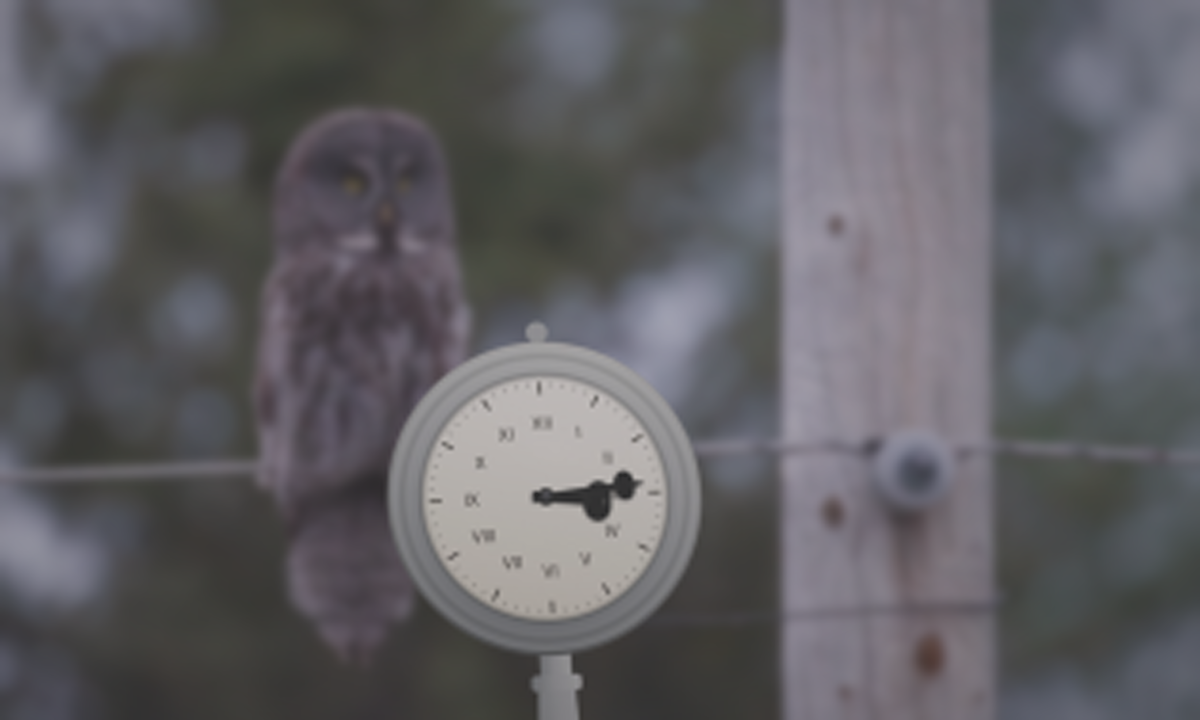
3:14
